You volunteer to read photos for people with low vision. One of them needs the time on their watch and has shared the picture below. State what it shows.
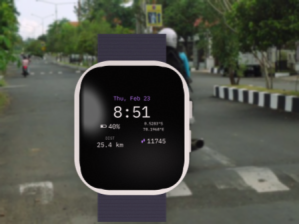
8:51
